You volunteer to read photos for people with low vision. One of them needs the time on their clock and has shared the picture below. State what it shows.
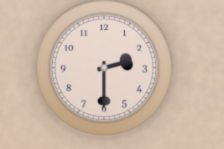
2:30
